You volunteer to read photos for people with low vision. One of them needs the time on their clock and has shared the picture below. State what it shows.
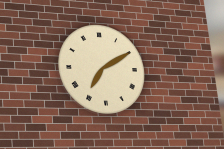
7:10
